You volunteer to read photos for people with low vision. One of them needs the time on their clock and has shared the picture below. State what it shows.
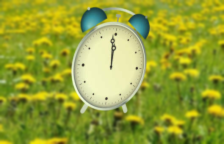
11:59
